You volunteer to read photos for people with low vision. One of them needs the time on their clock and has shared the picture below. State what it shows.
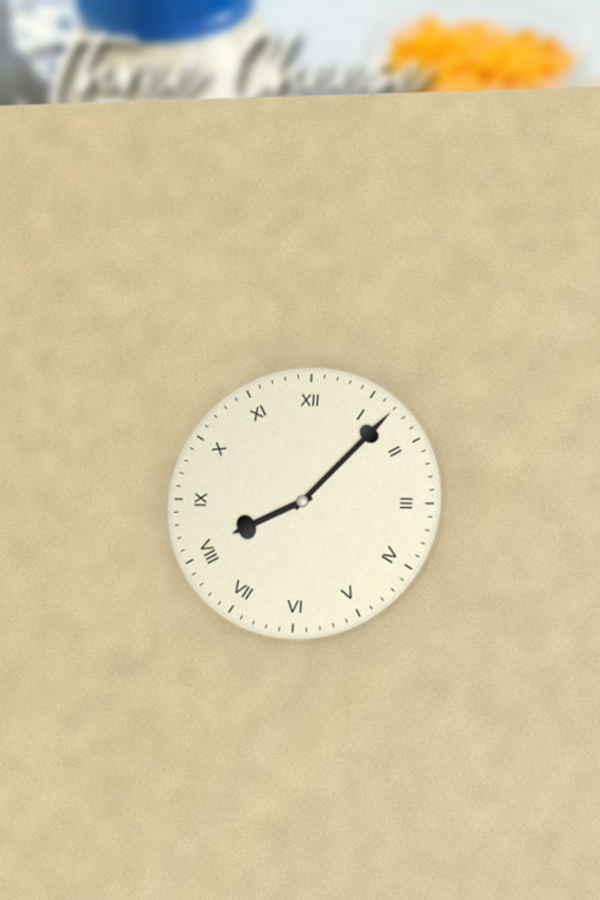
8:07
